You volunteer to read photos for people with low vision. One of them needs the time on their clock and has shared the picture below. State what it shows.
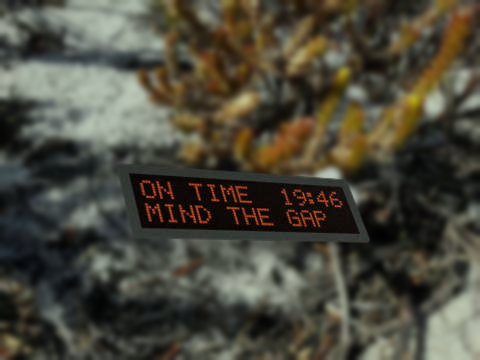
19:46
